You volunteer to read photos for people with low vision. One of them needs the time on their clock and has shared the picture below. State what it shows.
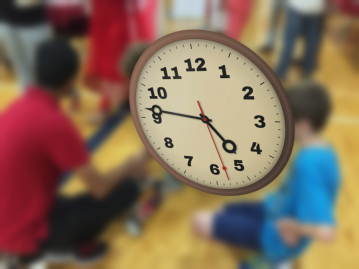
4:46:28
